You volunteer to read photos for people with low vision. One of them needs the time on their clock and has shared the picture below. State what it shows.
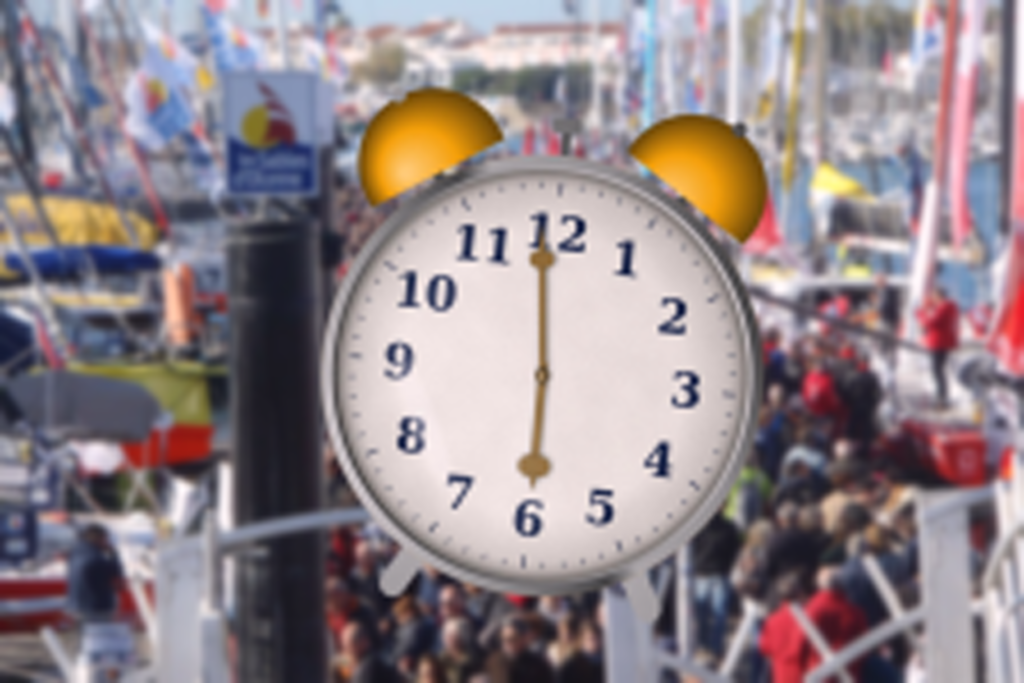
5:59
